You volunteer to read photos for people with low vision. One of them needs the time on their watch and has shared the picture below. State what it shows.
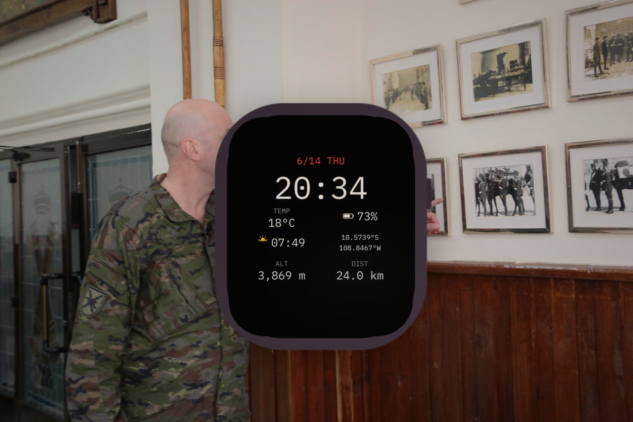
20:34
